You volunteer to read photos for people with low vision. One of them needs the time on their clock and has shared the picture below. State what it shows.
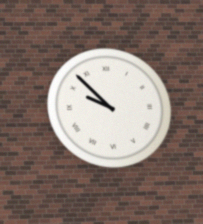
9:53
